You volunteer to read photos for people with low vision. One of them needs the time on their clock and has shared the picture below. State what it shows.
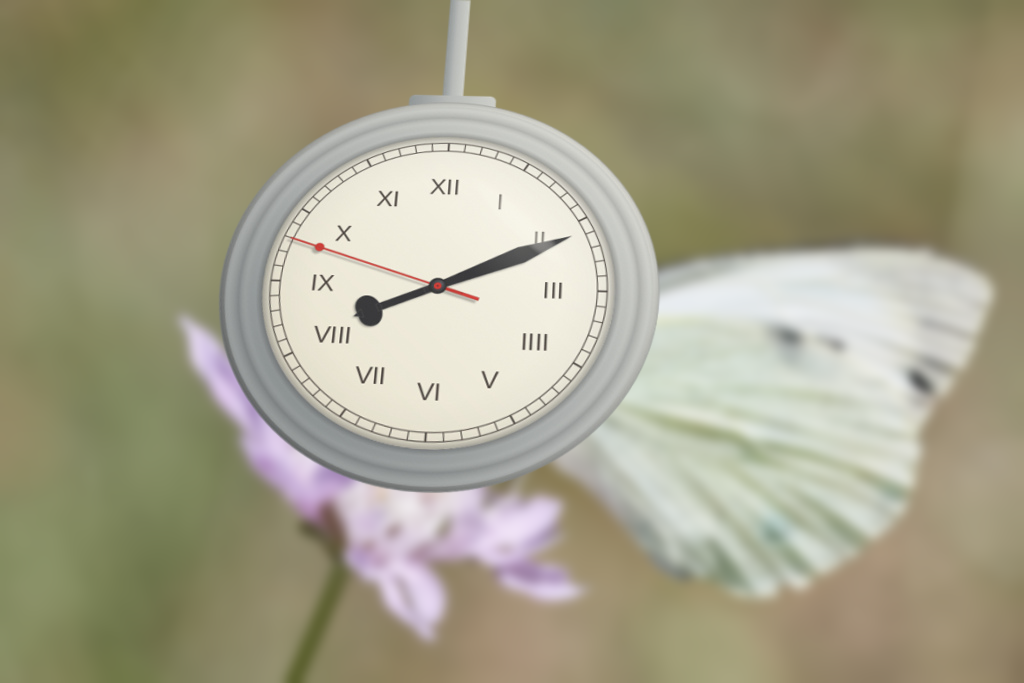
8:10:48
